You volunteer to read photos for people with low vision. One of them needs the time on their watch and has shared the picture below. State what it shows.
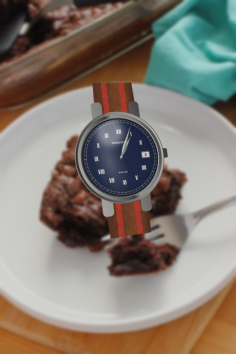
1:04
